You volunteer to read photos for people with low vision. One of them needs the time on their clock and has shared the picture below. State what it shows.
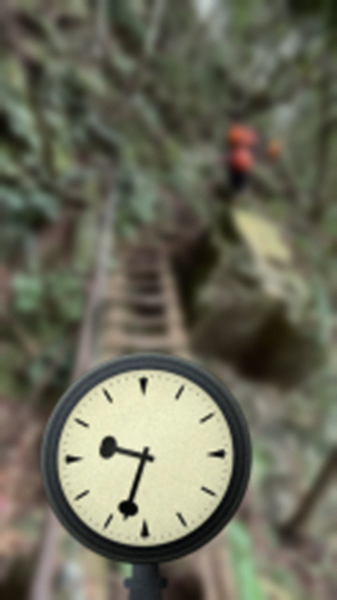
9:33
